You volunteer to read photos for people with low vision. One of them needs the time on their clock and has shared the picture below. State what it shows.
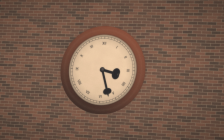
3:27
